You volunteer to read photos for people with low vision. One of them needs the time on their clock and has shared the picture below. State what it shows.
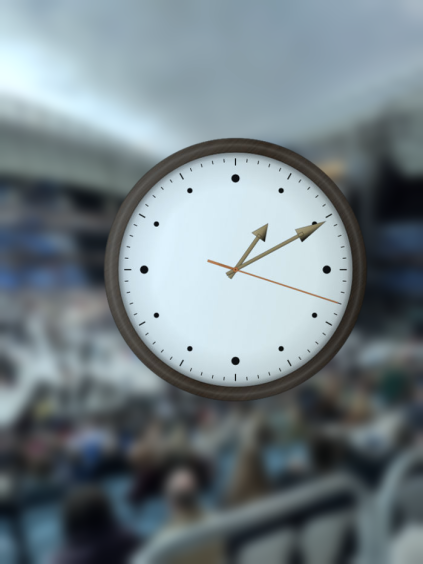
1:10:18
